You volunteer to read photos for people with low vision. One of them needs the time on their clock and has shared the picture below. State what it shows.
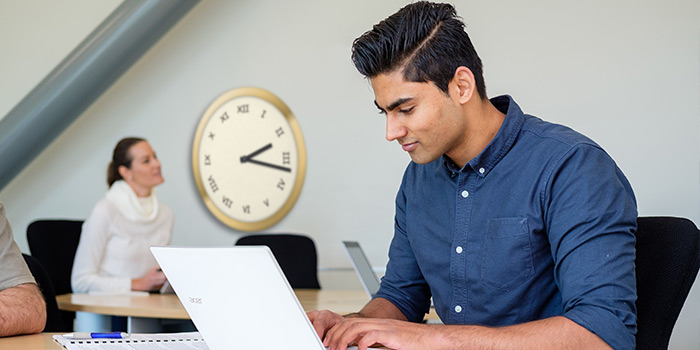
2:17
